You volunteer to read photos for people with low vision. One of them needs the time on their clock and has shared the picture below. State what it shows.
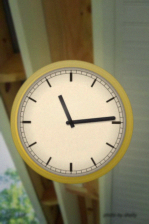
11:14
